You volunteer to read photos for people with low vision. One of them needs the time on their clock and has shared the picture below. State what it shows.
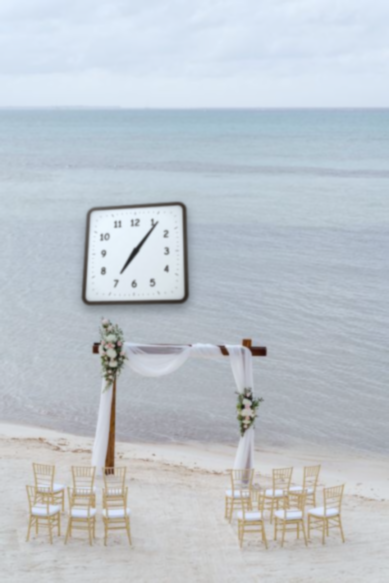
7:06
